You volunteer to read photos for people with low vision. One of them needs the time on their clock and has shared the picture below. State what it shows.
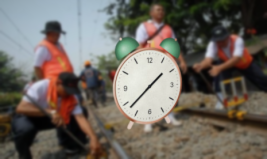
1:38
